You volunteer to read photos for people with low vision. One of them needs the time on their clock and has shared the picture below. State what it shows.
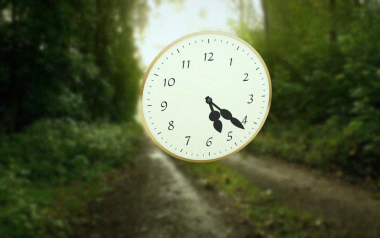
5:22
